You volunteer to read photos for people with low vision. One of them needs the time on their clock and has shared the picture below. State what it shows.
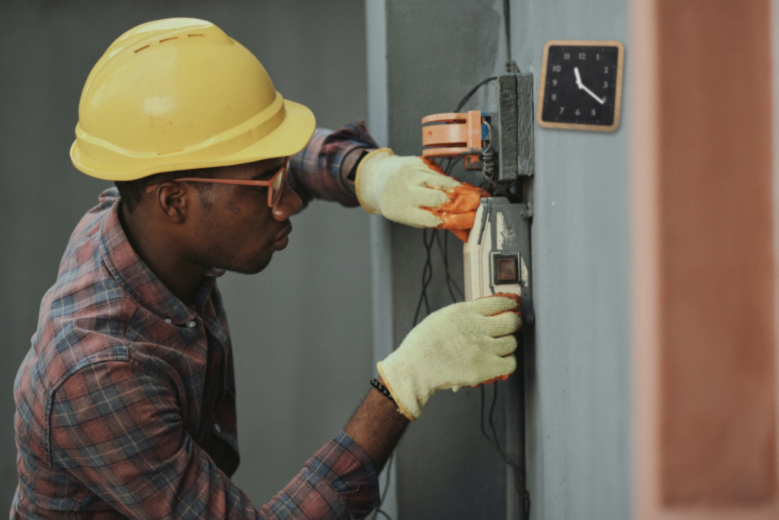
11:21
